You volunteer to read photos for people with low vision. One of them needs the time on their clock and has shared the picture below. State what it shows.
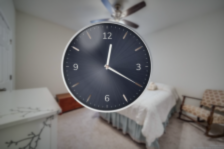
12:20
